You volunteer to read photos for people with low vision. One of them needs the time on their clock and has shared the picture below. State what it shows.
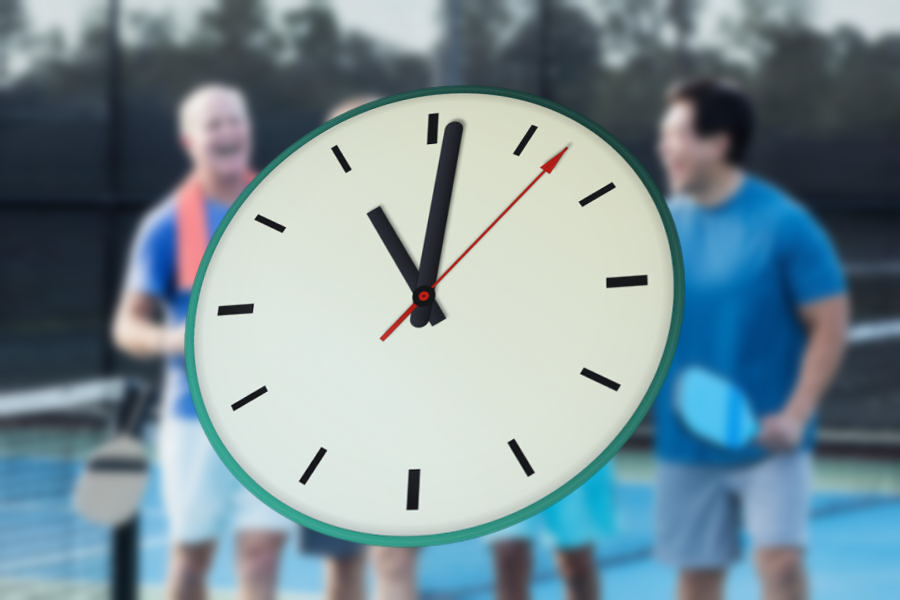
11:01:07
